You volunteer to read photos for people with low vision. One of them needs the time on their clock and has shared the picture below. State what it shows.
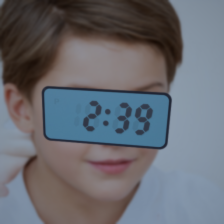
2:39
